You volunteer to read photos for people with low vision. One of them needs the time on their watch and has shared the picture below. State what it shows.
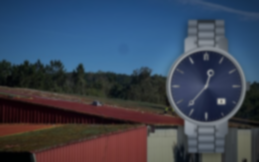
12:37
